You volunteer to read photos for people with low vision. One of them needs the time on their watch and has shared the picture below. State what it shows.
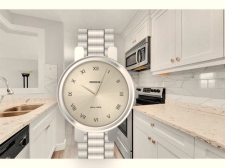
10:04
